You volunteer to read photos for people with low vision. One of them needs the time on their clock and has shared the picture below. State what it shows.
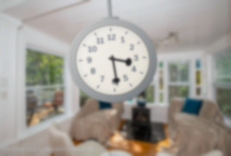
3:29
